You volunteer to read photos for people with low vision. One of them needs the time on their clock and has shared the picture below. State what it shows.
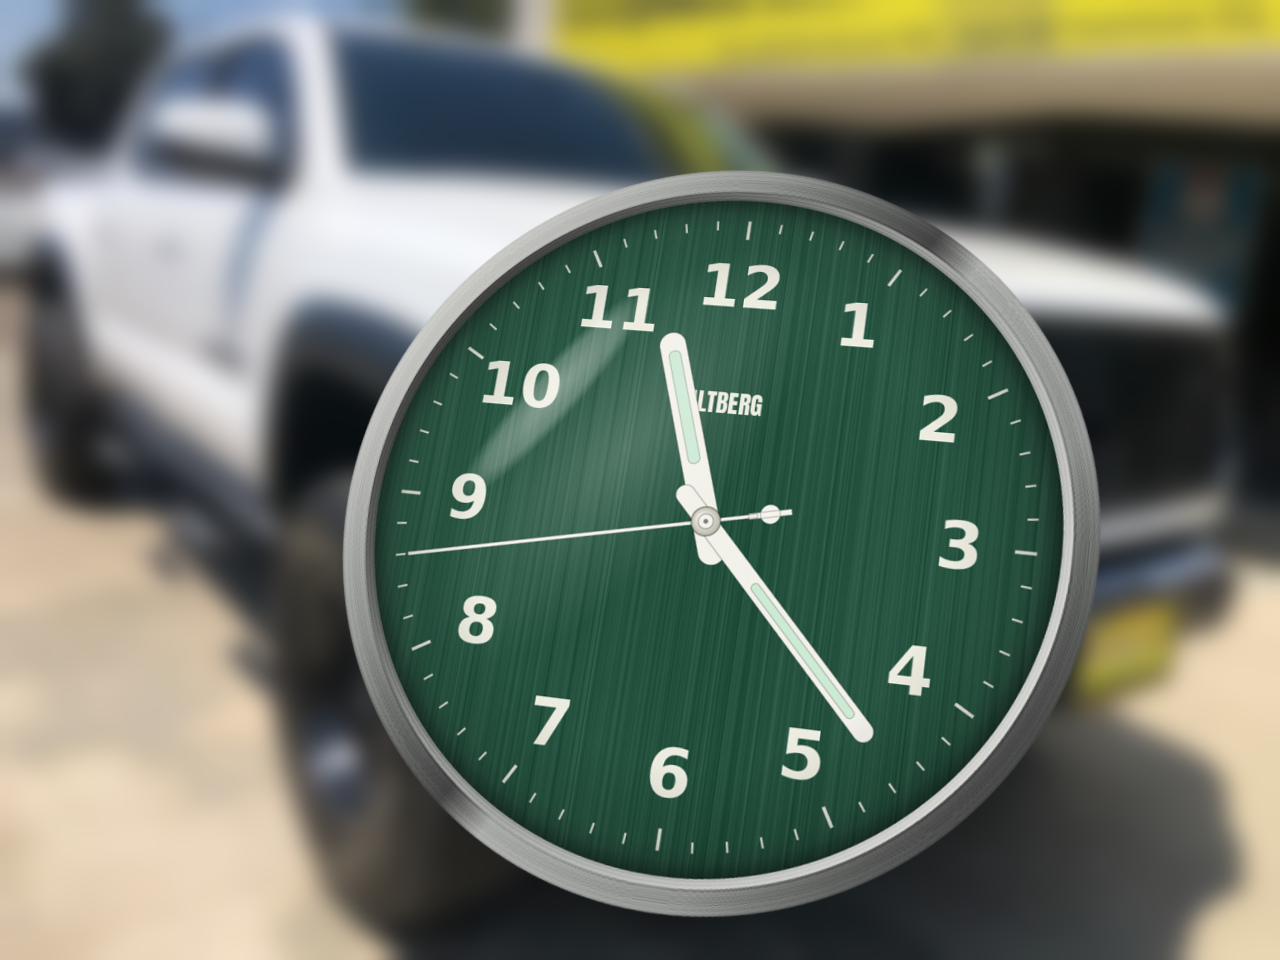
11:22:43
